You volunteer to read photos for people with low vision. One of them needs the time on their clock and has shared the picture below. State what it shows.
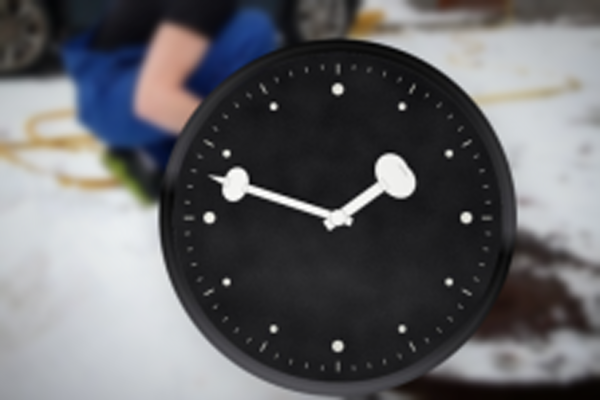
1:48
